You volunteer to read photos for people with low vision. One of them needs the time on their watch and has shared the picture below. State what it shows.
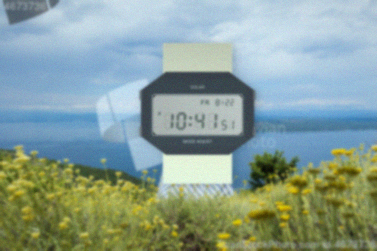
10:41
